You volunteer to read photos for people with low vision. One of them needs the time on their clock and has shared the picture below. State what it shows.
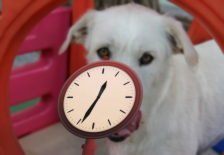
12:34
